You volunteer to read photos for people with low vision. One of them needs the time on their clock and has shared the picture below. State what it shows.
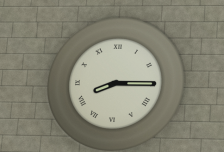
8:15
